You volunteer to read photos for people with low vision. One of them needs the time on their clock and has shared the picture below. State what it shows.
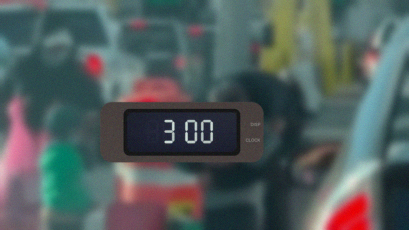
3:00
